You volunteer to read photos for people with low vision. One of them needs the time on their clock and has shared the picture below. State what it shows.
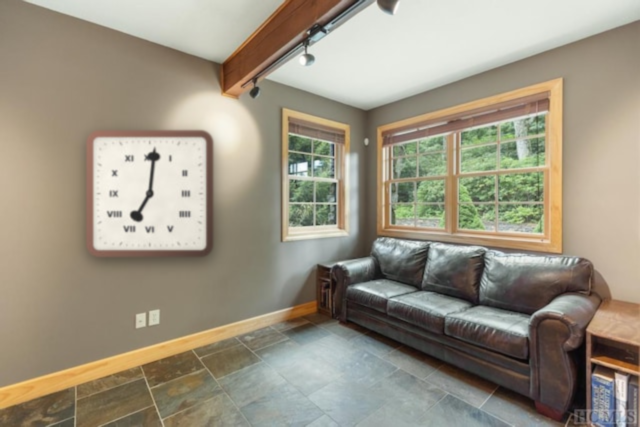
7:01
